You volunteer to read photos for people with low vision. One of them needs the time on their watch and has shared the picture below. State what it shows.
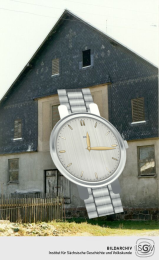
12:16
